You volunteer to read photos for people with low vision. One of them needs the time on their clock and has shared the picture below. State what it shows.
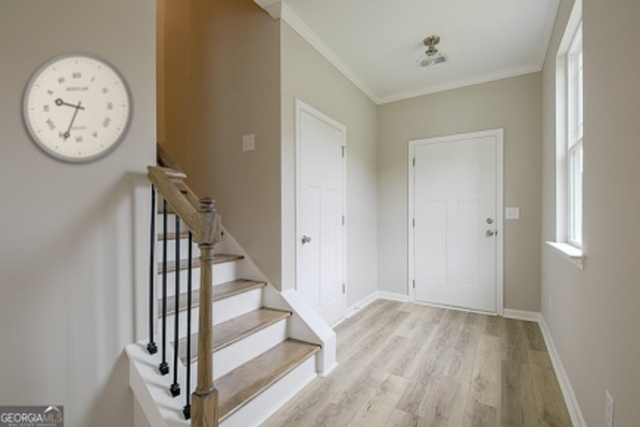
9:34
